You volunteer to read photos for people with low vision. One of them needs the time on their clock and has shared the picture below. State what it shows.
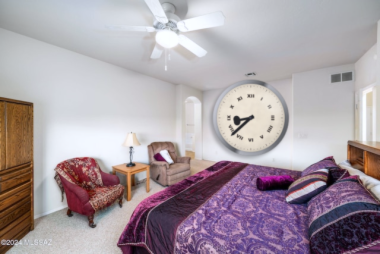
8:38
